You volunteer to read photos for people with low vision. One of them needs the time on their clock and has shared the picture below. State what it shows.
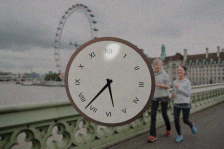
5:37
